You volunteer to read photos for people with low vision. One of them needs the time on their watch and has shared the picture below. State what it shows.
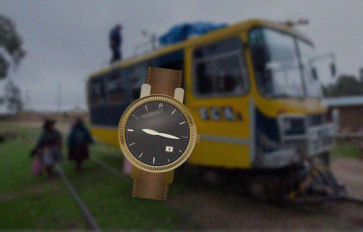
9:16
